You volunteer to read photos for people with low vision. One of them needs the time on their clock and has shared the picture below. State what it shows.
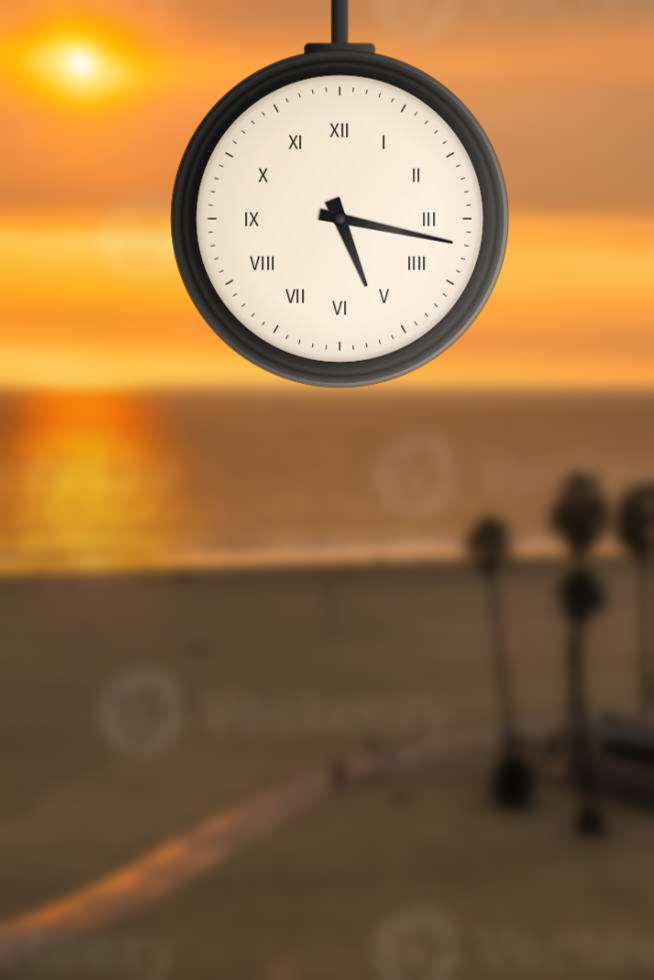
5:17
